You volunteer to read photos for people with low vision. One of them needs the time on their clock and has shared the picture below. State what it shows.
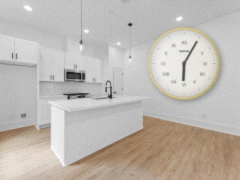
6:05
